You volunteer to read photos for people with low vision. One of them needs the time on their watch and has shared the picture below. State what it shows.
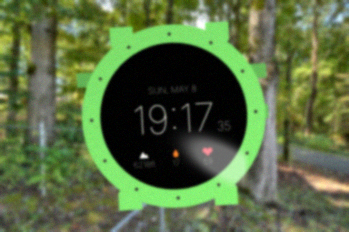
19:17:35
